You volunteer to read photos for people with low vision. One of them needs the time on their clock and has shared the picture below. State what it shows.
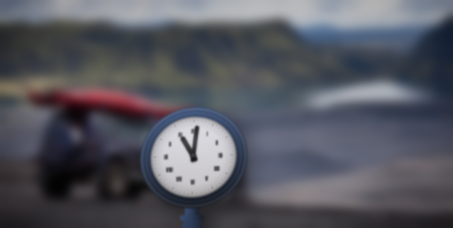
11:01
